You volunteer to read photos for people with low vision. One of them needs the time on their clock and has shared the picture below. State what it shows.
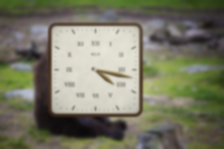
4:17
